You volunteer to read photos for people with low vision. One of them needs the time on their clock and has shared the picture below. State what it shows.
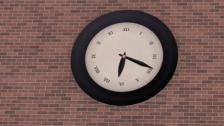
6:19
